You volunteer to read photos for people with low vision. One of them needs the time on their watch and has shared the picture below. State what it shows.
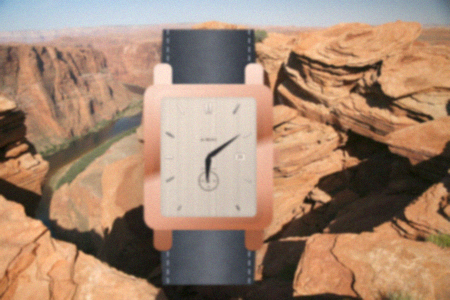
6:09
